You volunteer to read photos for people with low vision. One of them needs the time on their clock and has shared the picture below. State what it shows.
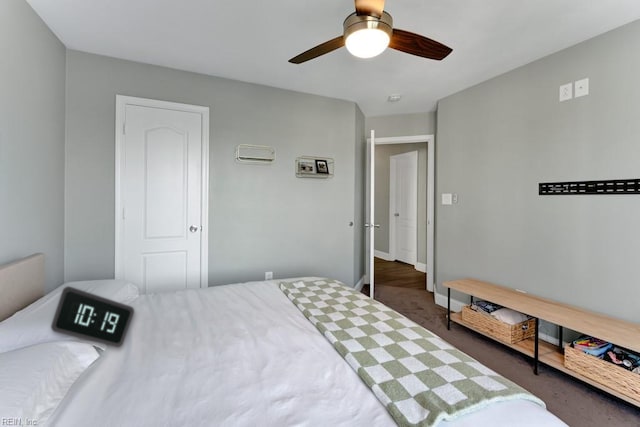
10:19
